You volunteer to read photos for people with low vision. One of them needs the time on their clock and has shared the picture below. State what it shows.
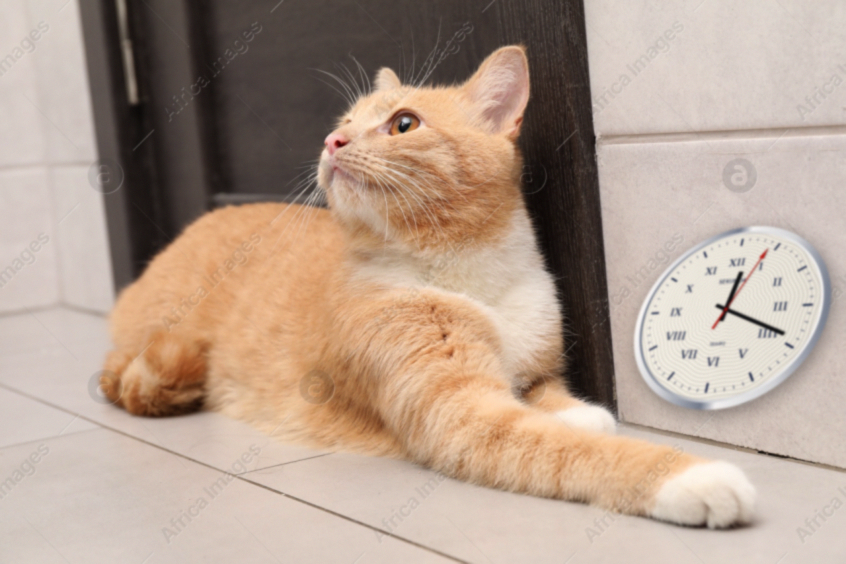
12:19:04
